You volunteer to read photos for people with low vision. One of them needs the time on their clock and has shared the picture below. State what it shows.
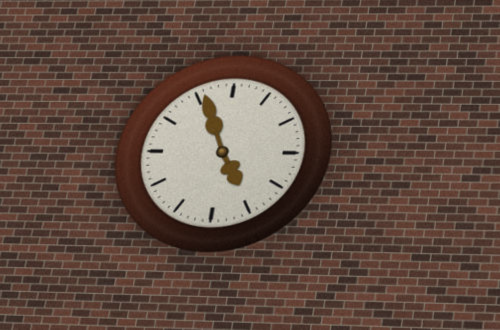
4:56
